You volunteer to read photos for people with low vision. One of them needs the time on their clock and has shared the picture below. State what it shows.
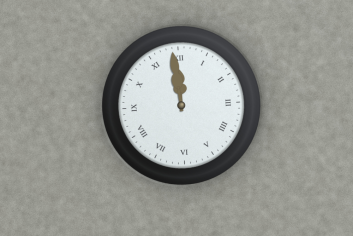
11:59
